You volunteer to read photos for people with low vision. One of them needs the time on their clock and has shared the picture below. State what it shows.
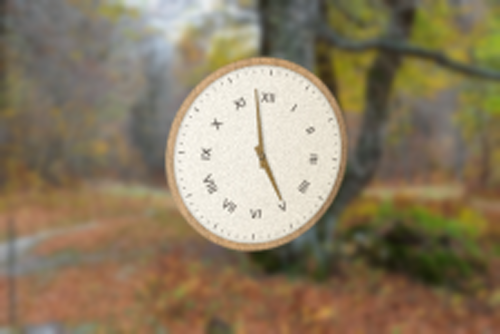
4:58
